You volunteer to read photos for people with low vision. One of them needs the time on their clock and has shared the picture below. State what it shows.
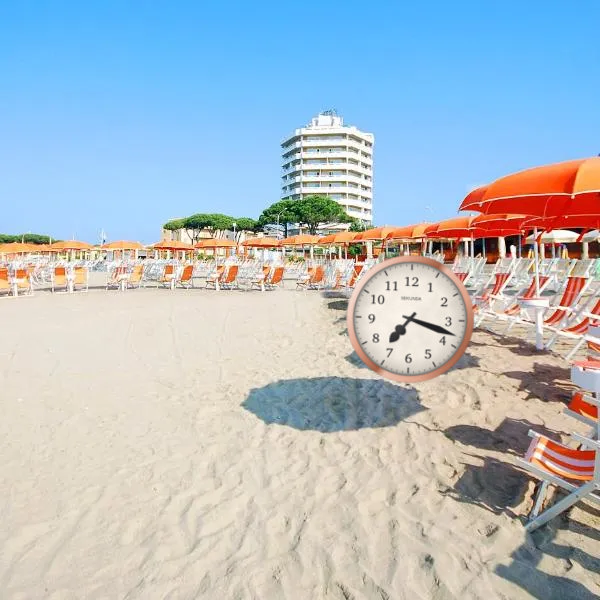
7:18
